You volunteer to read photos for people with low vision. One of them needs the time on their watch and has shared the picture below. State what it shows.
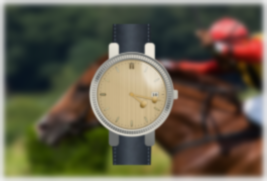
4:17
